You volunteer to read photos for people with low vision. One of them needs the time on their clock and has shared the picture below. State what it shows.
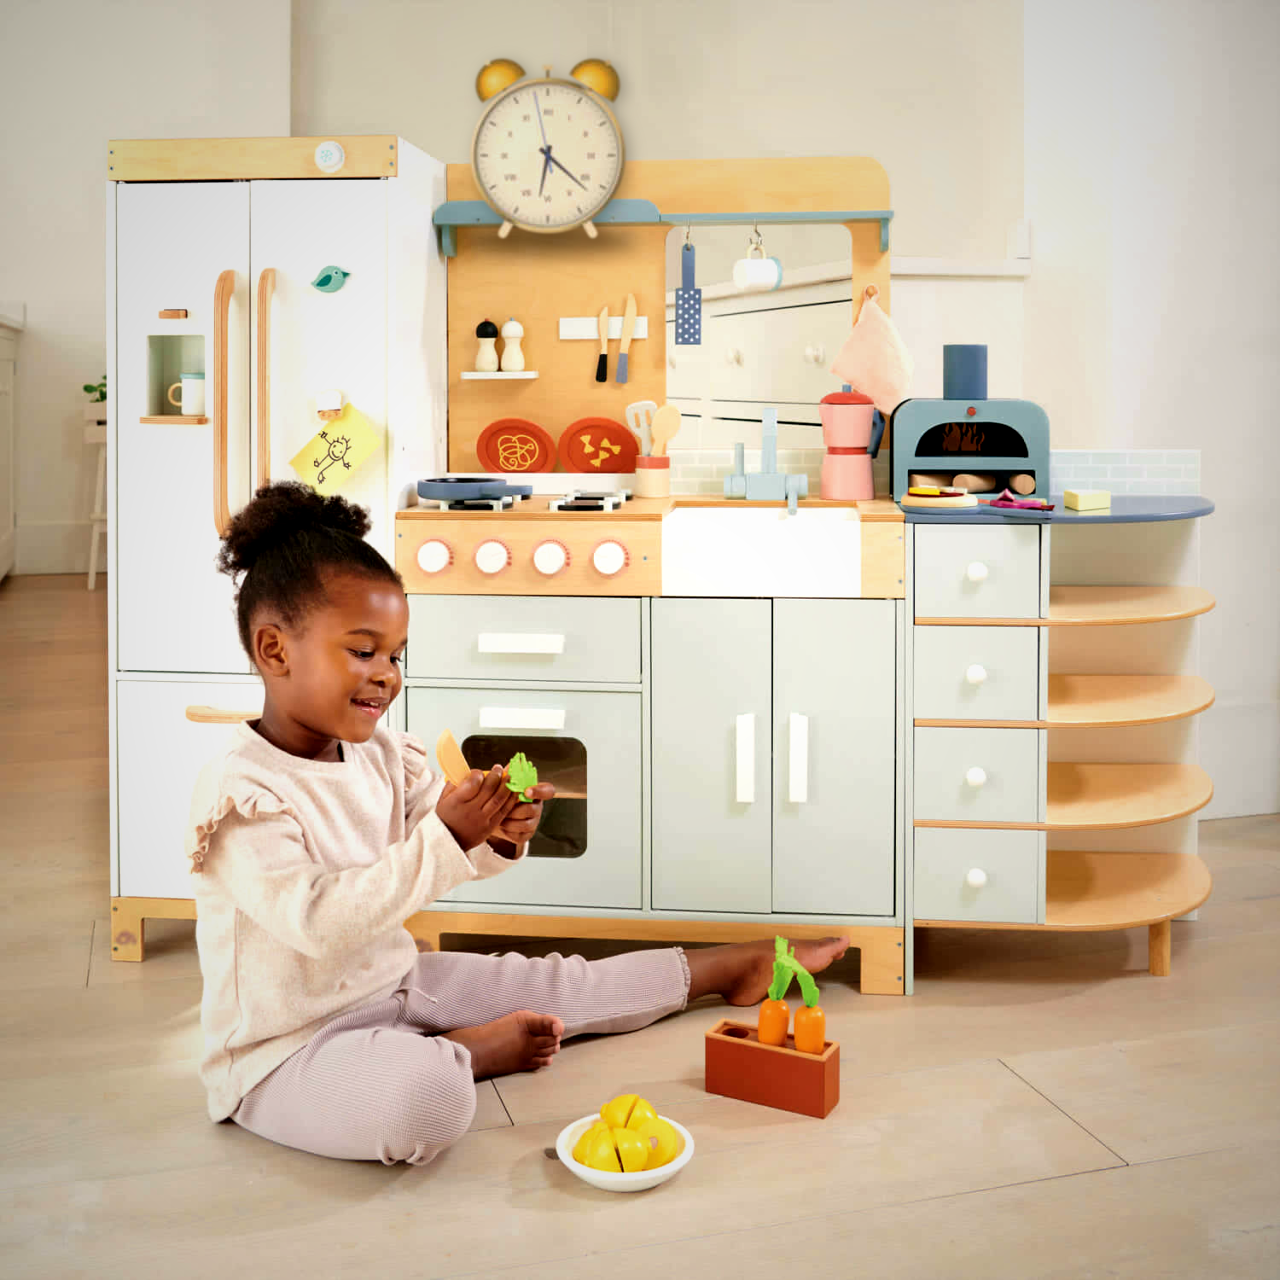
6:21:58
